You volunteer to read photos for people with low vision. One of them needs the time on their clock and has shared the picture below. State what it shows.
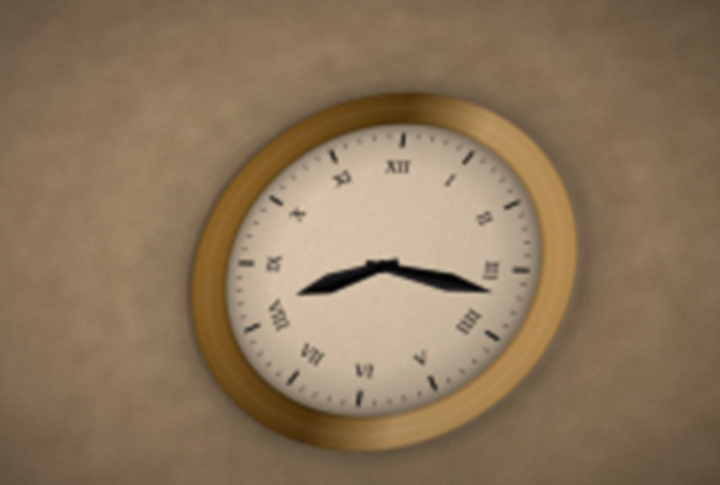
8:17
